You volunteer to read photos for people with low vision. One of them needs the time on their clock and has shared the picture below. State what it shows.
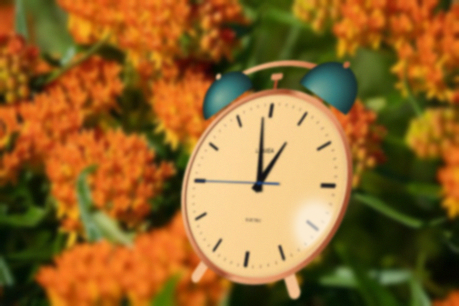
12:58:45
